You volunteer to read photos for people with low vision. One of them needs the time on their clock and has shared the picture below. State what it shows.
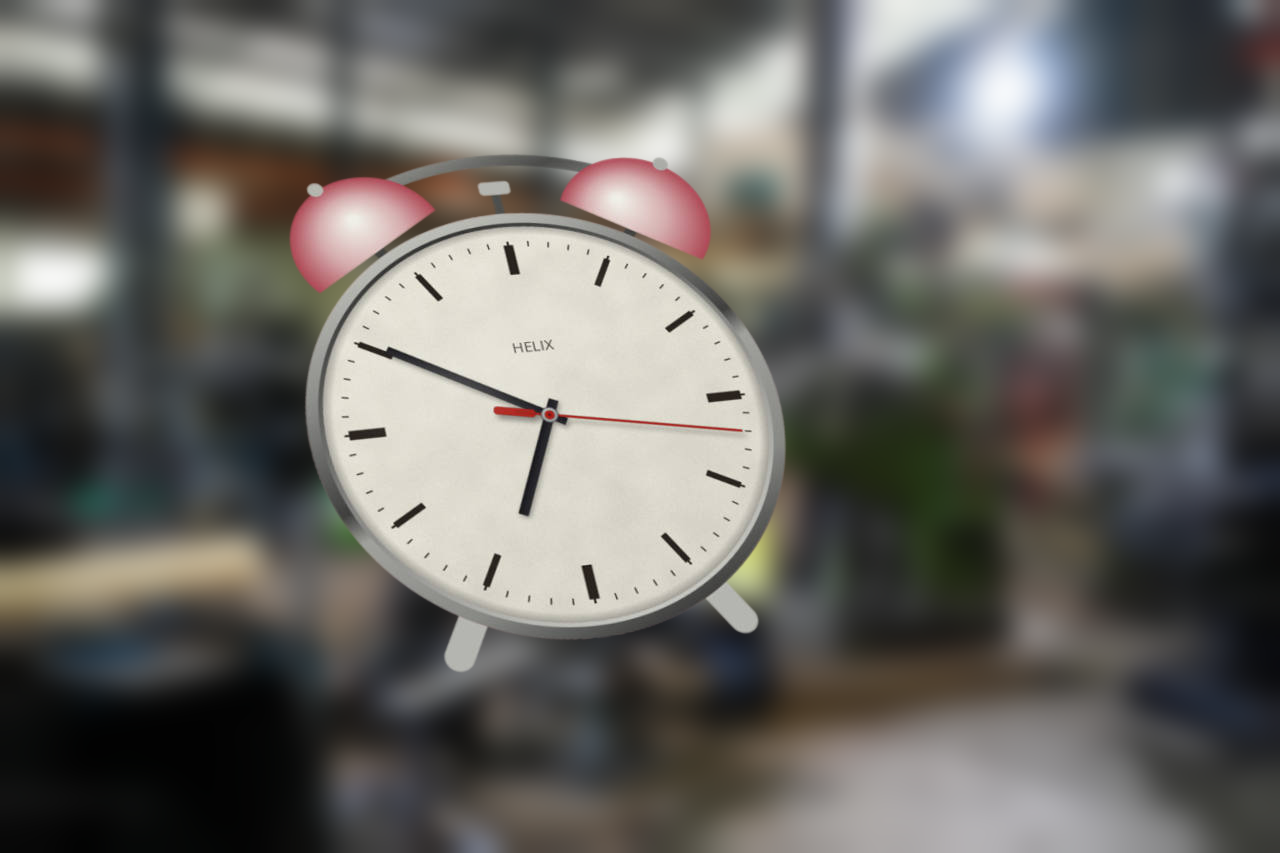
6:50:17
